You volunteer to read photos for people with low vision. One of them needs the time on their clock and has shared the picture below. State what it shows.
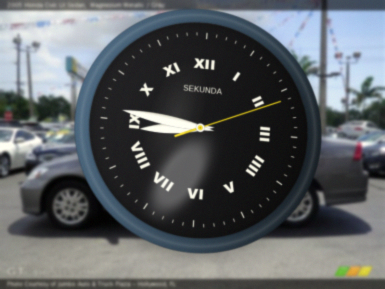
8:46:11
